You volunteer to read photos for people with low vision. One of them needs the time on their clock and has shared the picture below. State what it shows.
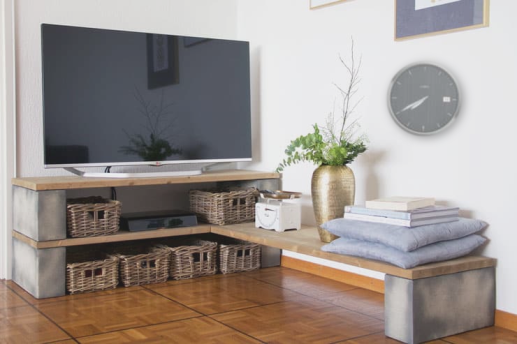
7:40
